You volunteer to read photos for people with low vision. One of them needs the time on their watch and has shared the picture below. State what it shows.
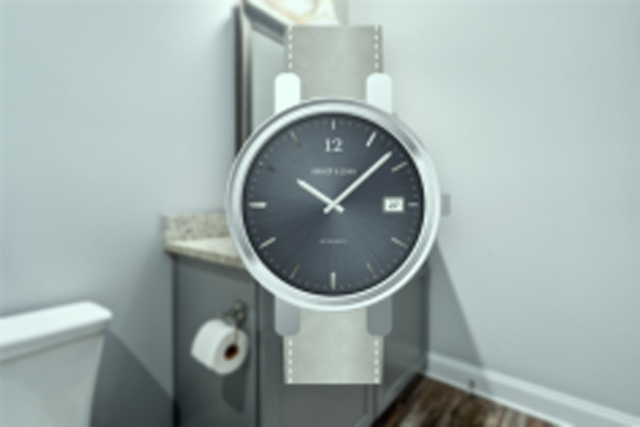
10:08
